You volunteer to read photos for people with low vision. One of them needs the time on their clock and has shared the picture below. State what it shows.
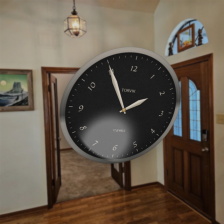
1:55
